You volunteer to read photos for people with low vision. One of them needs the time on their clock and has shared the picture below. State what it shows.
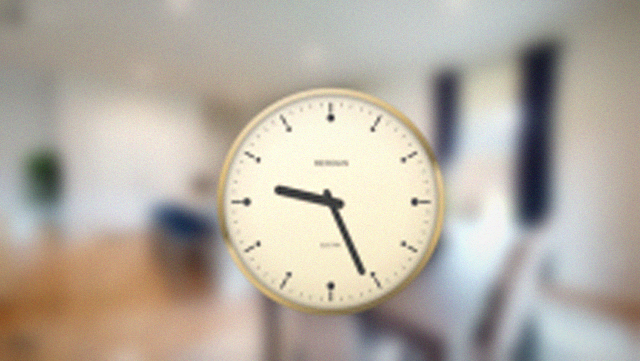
9:26
